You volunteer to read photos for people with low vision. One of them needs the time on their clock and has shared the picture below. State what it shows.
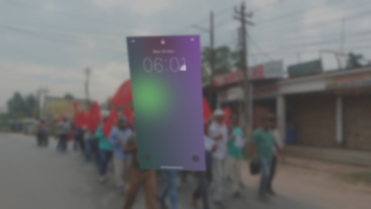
6:01
